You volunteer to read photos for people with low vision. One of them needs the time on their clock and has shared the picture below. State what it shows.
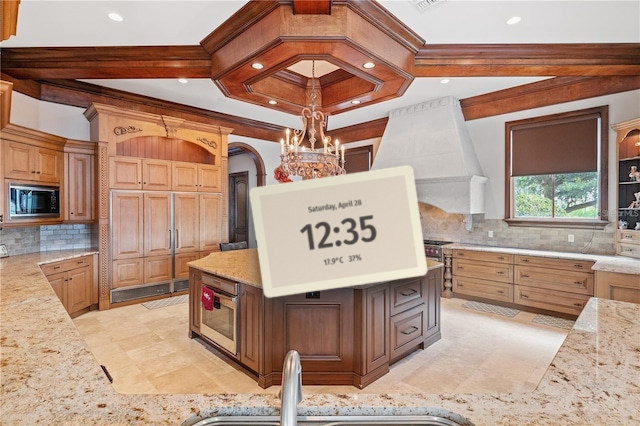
12:35
